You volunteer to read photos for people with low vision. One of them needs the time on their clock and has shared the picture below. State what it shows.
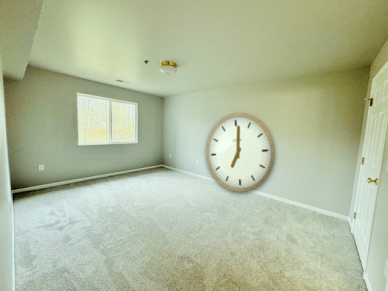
7:01
